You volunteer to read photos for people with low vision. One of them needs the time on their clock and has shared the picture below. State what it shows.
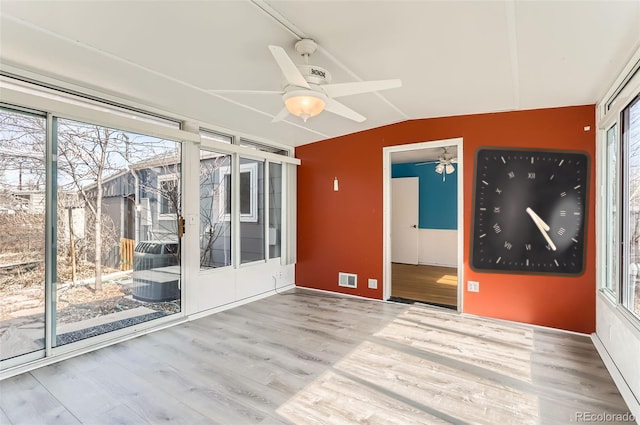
4:24
